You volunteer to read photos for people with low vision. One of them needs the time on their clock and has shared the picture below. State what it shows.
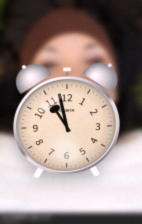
10:58
